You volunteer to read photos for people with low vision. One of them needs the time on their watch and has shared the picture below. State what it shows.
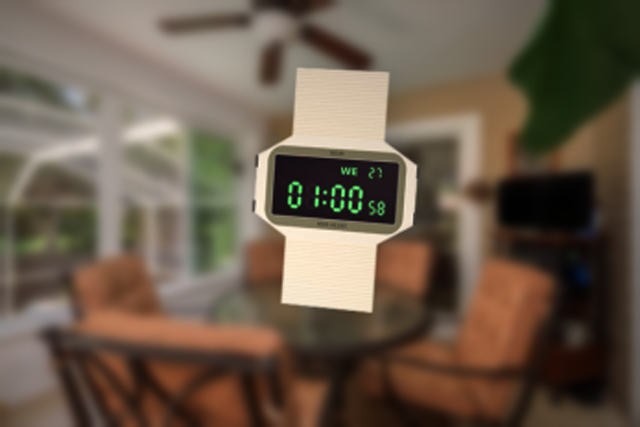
1:00:58
